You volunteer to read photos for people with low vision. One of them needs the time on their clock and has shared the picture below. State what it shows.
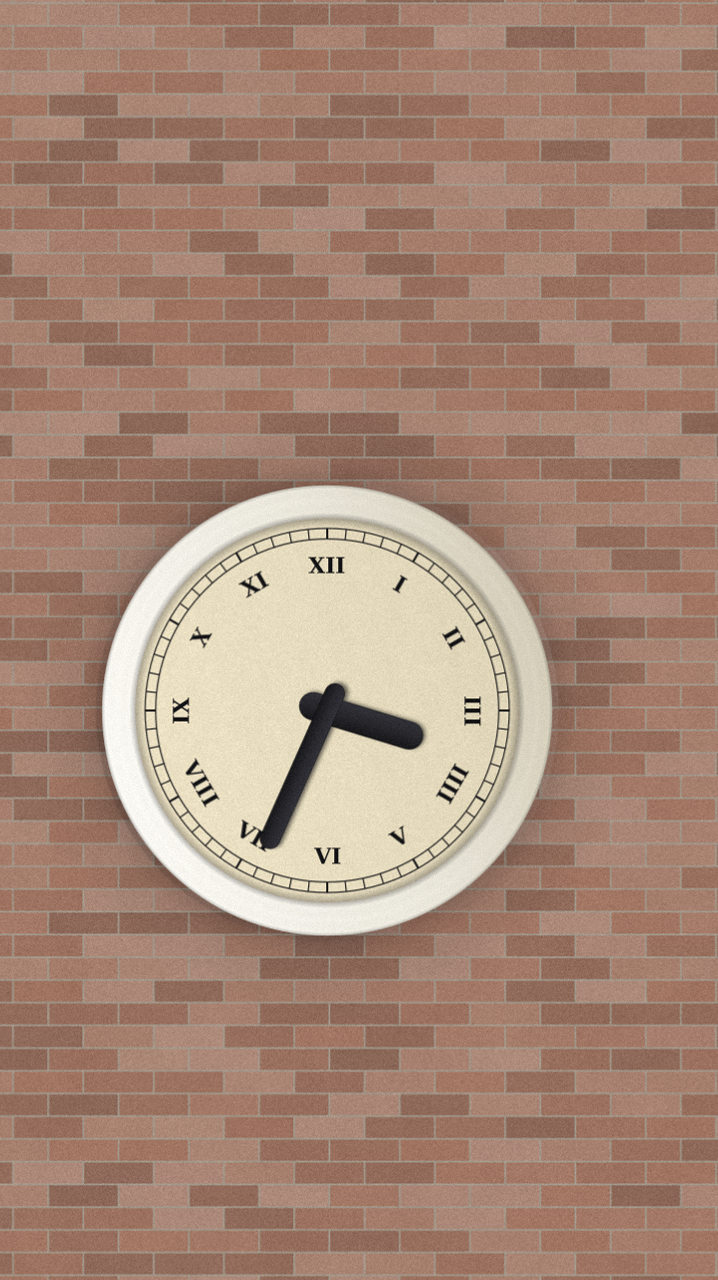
3:34
